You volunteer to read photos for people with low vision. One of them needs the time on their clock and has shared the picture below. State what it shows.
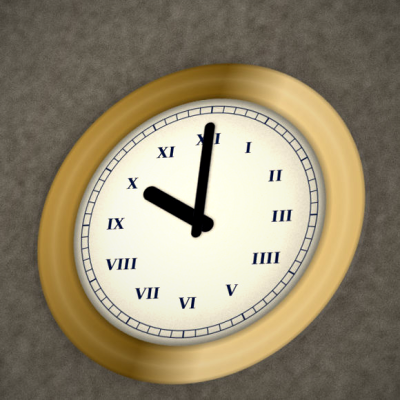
10:00
